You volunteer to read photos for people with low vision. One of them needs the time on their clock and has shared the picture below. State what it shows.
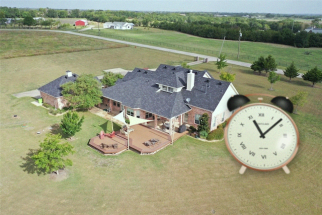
11:08
